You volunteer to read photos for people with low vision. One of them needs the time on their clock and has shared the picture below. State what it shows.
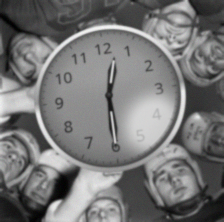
12:30
